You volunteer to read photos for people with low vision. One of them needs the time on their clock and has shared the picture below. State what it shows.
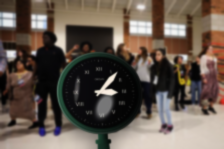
3:07
